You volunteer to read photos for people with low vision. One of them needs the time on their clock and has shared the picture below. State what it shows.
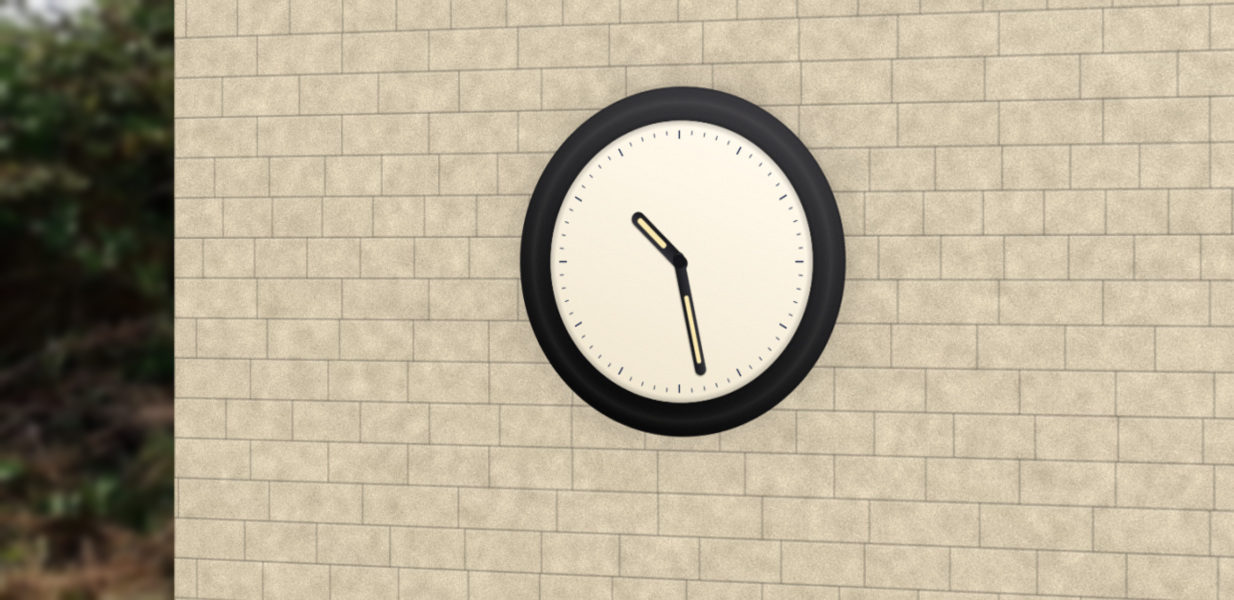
10:28
